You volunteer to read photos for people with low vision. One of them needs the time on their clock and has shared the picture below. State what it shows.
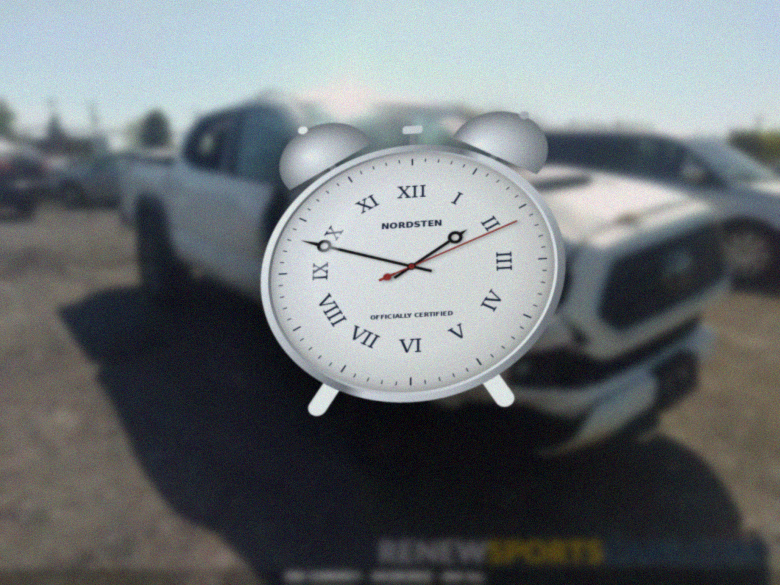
1:48:11
